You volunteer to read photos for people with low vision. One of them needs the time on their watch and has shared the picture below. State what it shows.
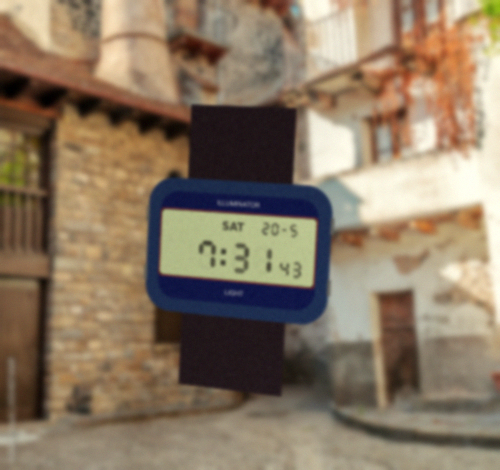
7:31:43
